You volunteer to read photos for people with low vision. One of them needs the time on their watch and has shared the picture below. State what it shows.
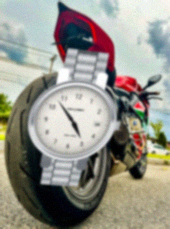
4:53
